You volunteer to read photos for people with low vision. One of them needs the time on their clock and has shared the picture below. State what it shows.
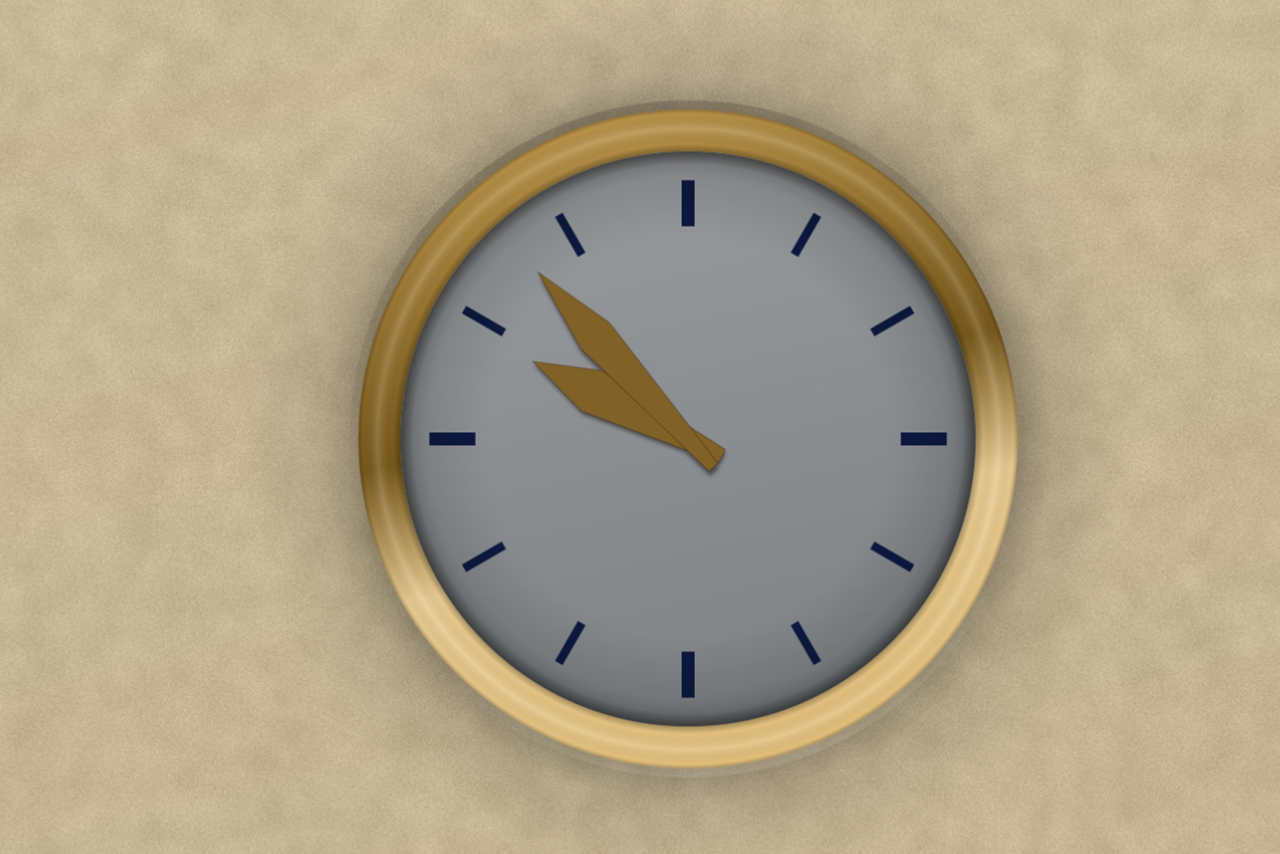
9:53
